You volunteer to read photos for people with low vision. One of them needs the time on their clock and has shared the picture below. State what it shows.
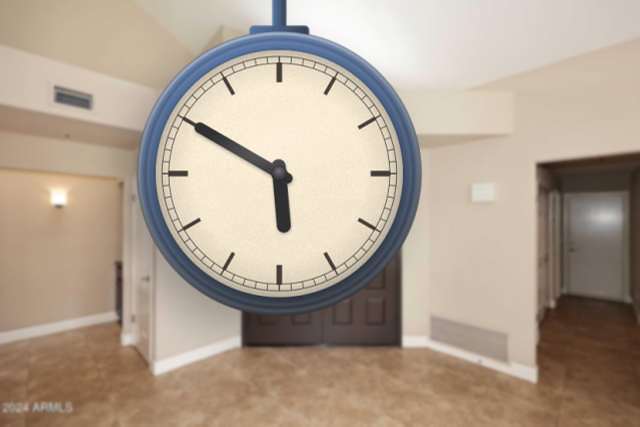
5:50
